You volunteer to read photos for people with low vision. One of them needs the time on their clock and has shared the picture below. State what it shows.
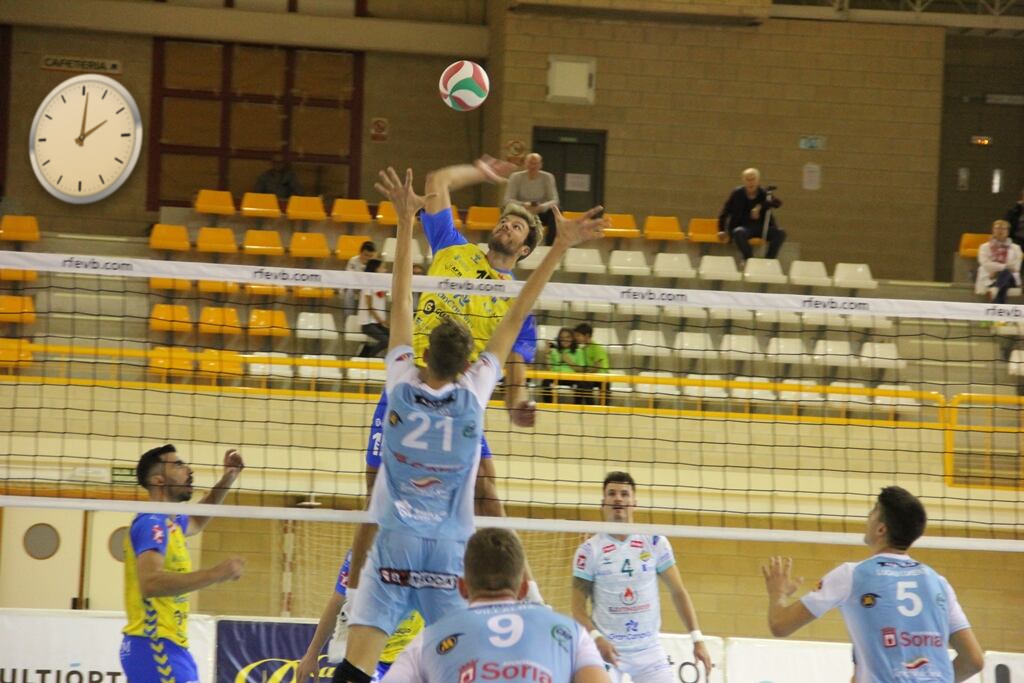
2:01
